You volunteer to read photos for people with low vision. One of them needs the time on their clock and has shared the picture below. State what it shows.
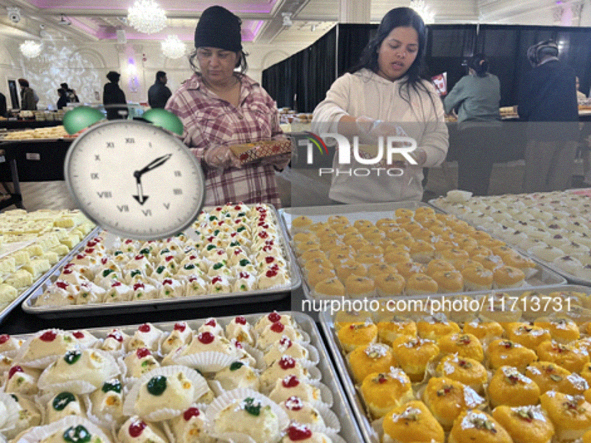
6:10
